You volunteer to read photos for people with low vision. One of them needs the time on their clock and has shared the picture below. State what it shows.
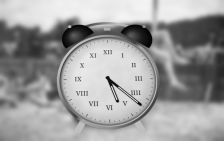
5:22
